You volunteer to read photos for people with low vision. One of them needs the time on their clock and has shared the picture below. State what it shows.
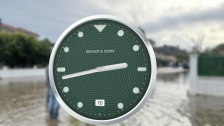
2:43
